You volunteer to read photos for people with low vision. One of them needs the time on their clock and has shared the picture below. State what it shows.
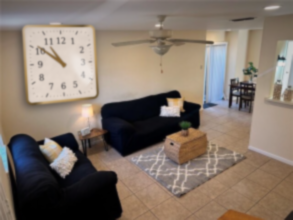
10:51
